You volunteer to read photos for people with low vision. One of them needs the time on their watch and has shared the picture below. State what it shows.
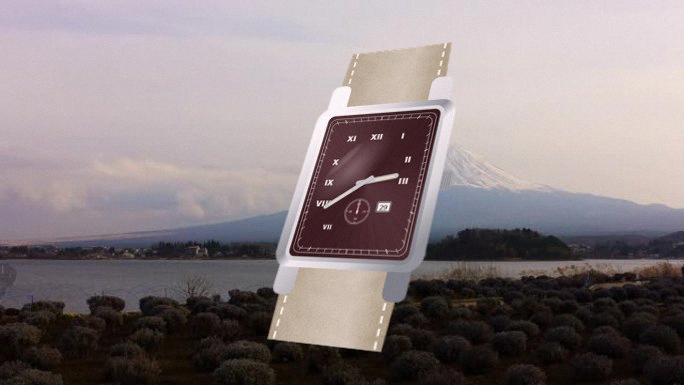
2:39
